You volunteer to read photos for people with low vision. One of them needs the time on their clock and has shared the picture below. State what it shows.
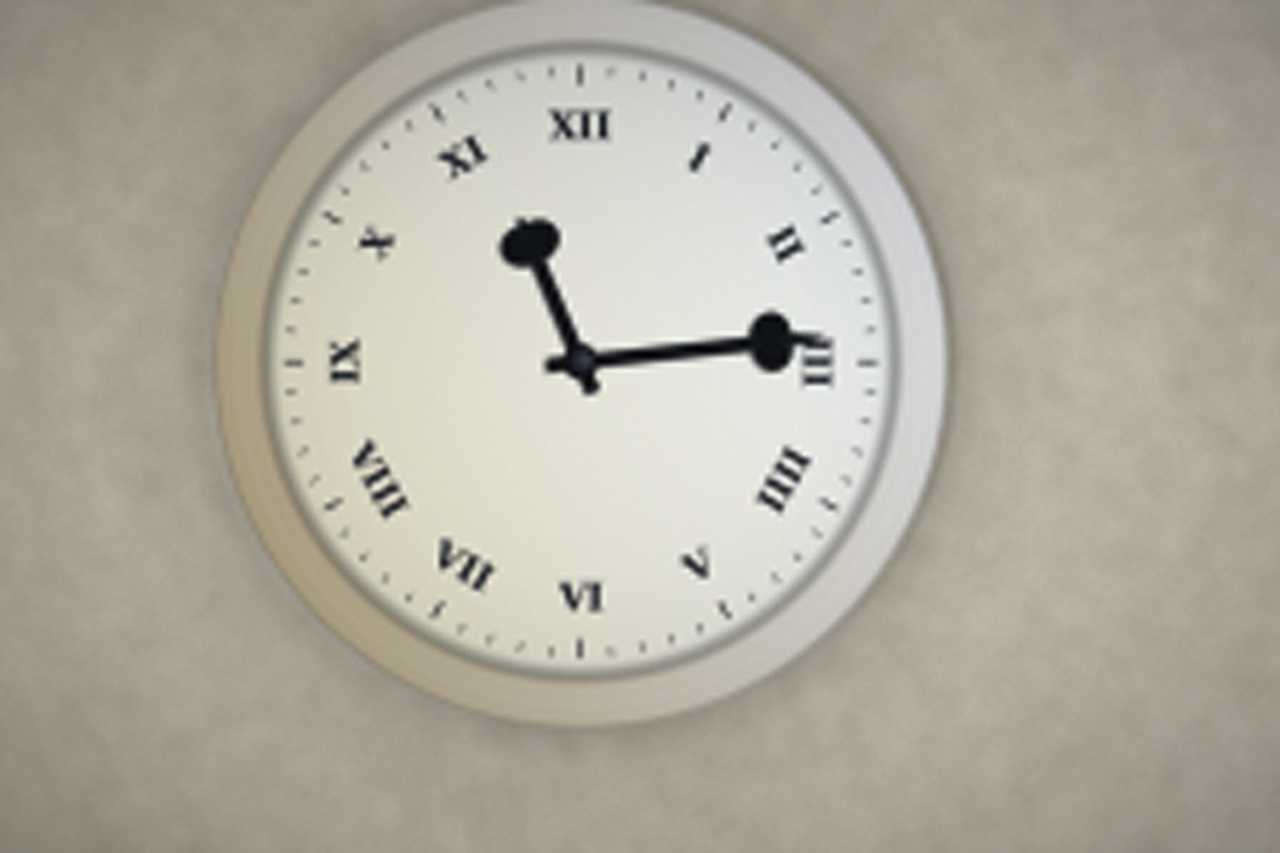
11:14
